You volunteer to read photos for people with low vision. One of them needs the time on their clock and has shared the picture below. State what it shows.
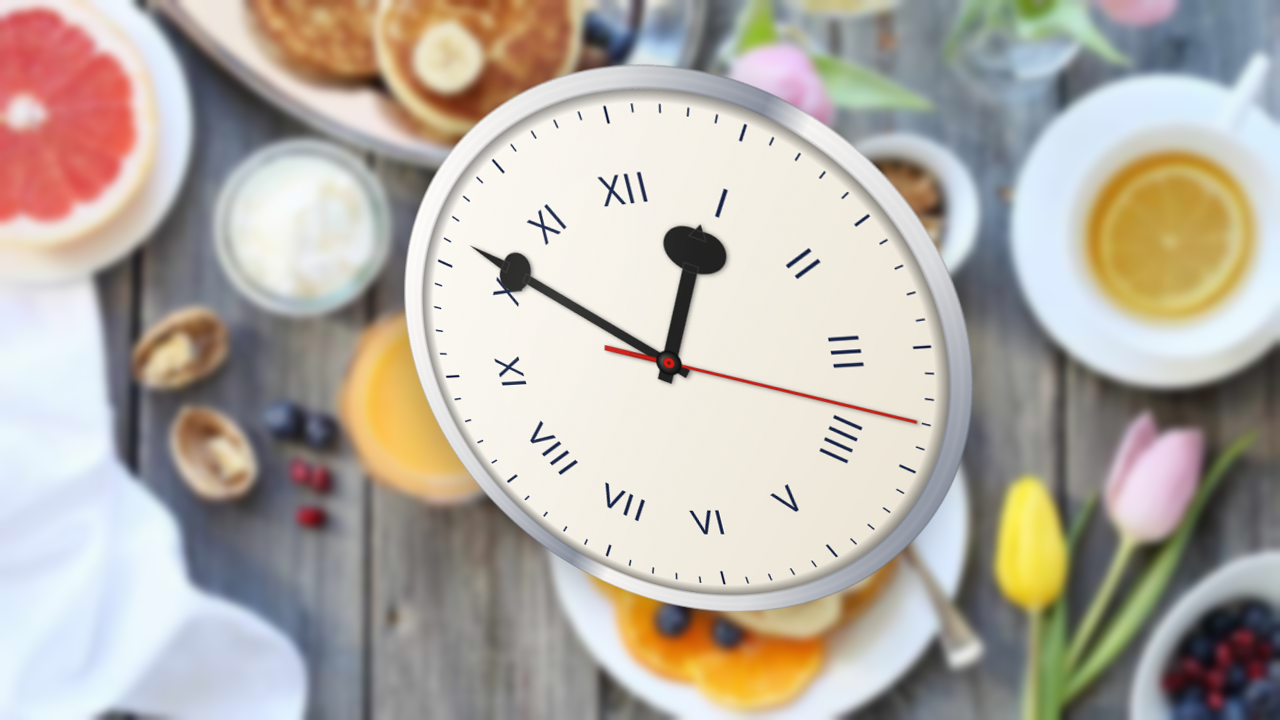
12:51:18
